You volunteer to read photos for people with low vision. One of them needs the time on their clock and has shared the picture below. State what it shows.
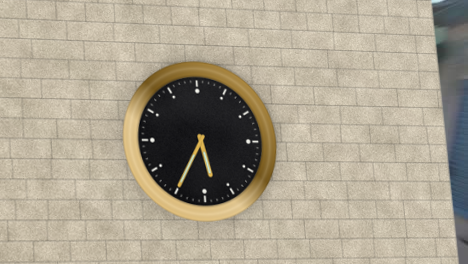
5:35
